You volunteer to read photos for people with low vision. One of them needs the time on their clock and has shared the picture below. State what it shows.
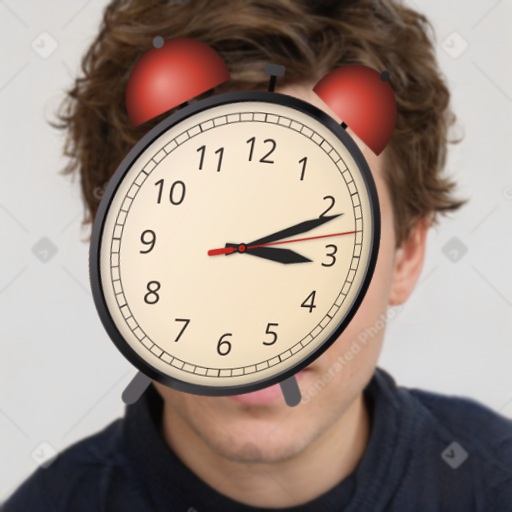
3:11:13
